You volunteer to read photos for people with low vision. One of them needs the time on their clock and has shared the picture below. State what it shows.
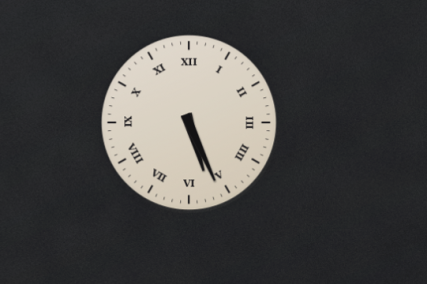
5:26
